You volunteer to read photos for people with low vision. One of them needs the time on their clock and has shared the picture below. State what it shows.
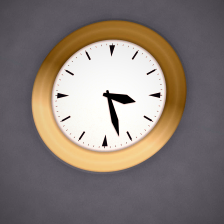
3:27
